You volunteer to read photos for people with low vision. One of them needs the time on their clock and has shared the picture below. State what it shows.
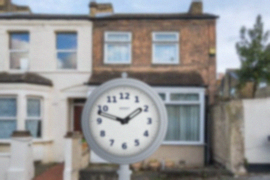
1:48
